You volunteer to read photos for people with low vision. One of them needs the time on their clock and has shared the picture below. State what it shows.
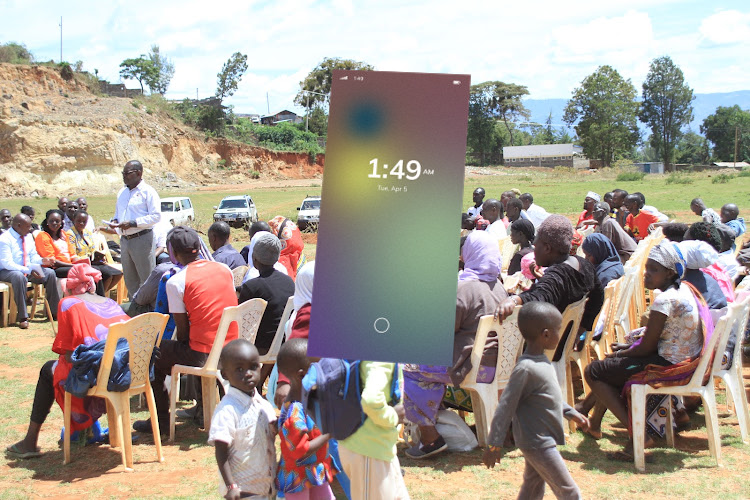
1:49
